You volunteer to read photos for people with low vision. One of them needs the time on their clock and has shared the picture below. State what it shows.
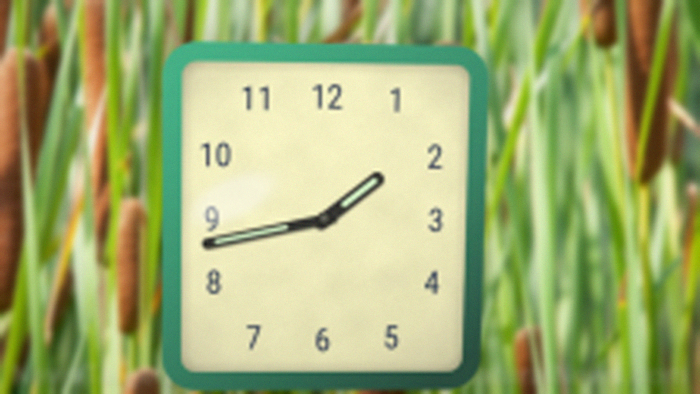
1:43
